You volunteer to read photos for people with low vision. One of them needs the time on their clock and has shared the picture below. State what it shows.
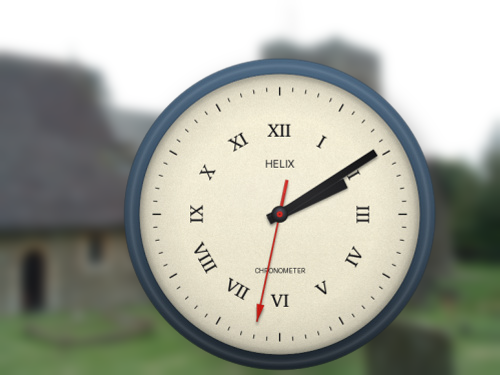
2:09:32
